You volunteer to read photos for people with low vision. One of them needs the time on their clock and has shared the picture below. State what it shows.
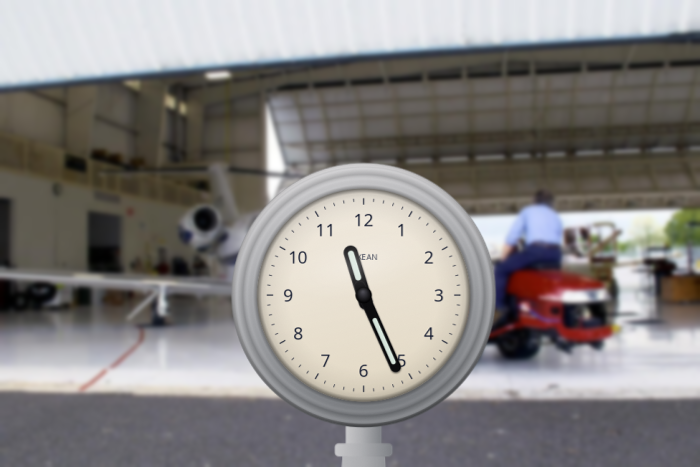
11:26
